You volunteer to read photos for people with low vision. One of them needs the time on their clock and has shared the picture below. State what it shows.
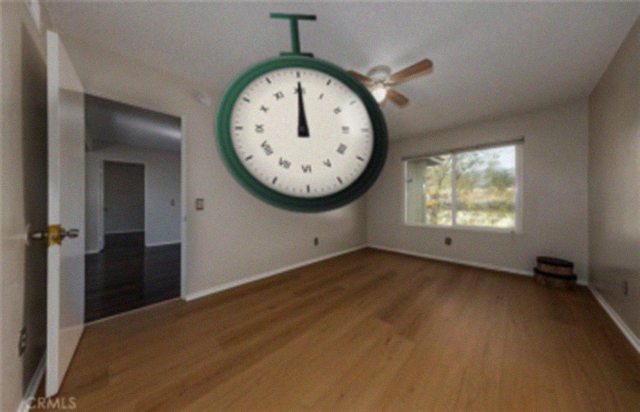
12:00
